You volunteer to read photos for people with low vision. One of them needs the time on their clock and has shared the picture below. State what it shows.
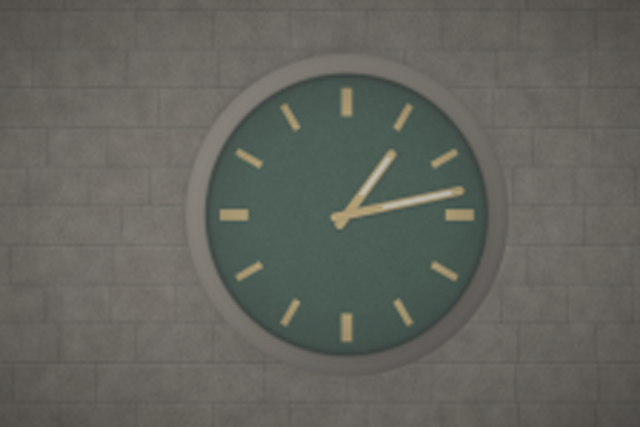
1:13
